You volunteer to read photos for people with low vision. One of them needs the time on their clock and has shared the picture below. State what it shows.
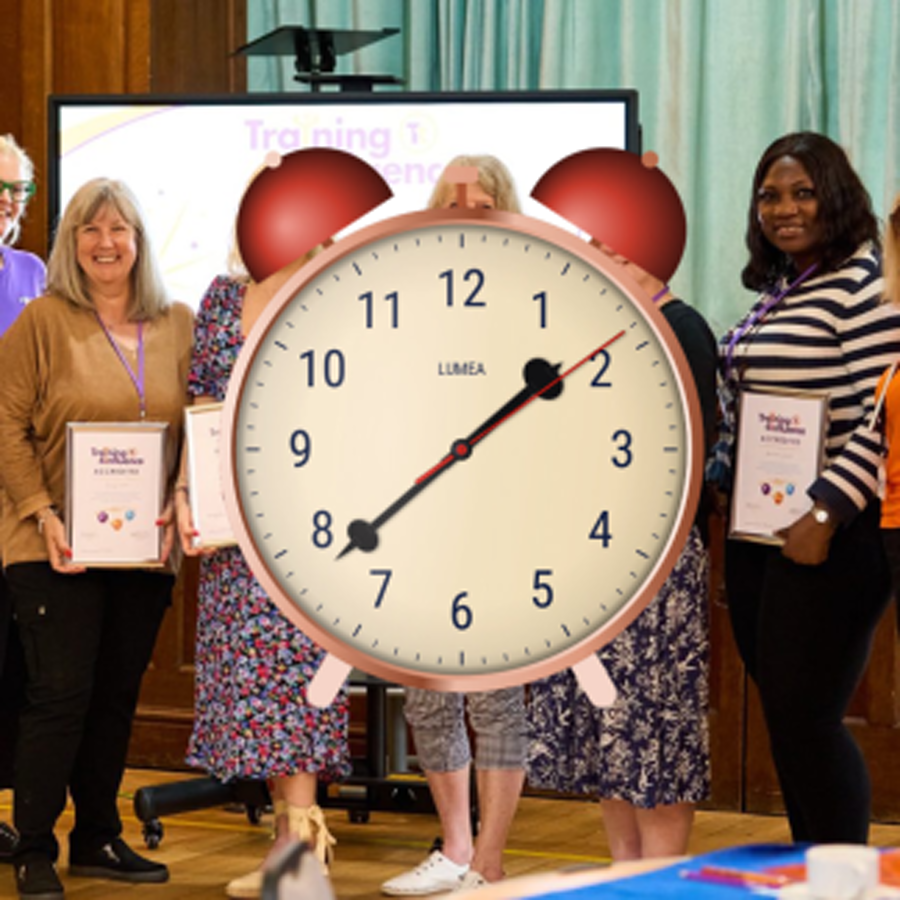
1:38:09
